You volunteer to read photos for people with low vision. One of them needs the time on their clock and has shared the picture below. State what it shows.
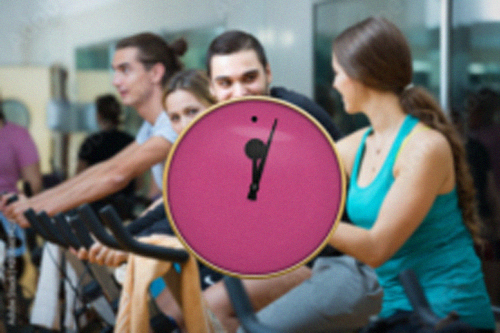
12:03
